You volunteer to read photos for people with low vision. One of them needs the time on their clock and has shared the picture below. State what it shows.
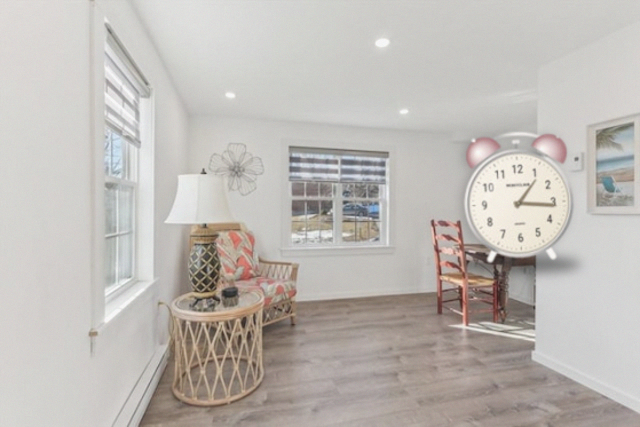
1:16
